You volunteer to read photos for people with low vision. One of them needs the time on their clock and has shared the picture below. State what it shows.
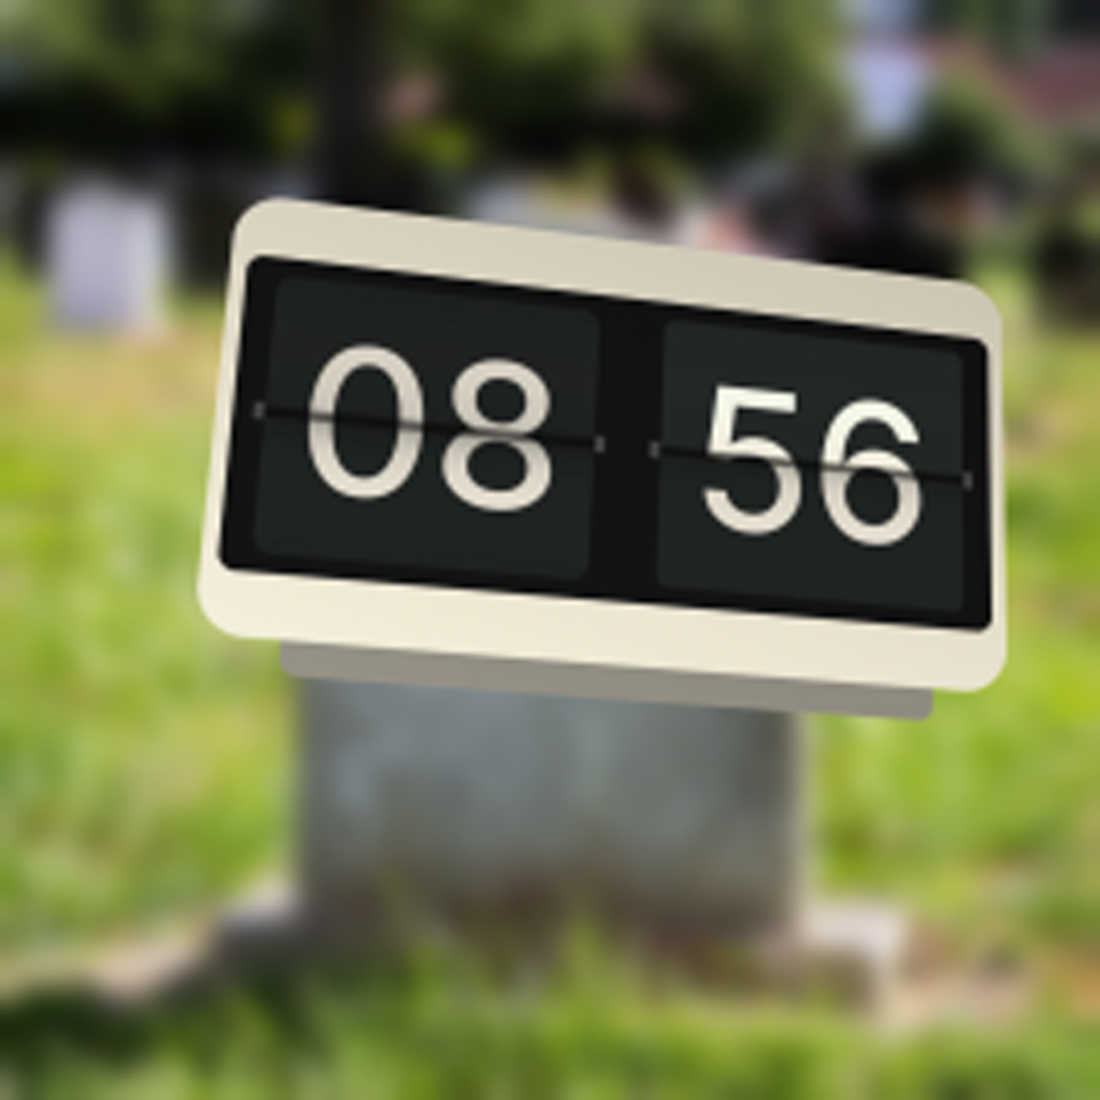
8:56
